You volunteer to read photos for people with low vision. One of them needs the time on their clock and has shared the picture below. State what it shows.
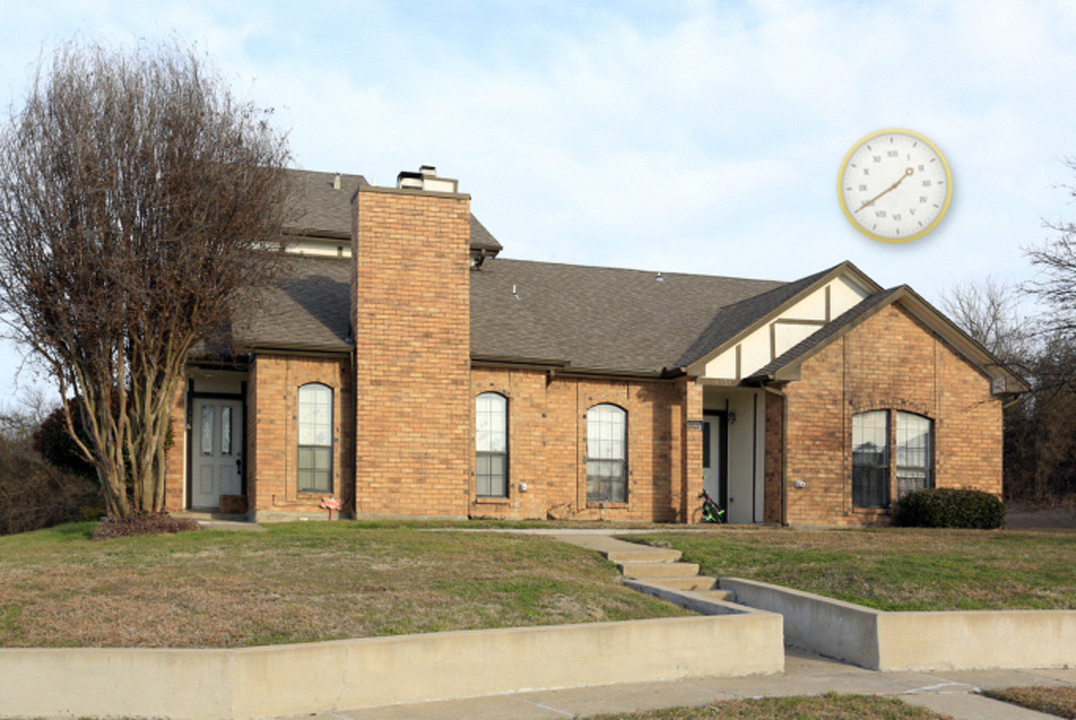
1:40
